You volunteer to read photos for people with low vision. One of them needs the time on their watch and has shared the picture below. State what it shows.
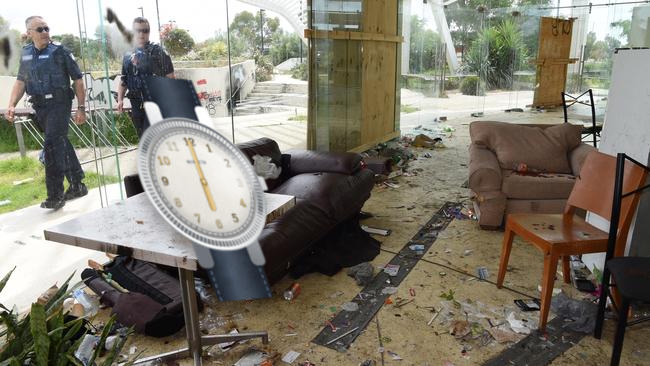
6:00
